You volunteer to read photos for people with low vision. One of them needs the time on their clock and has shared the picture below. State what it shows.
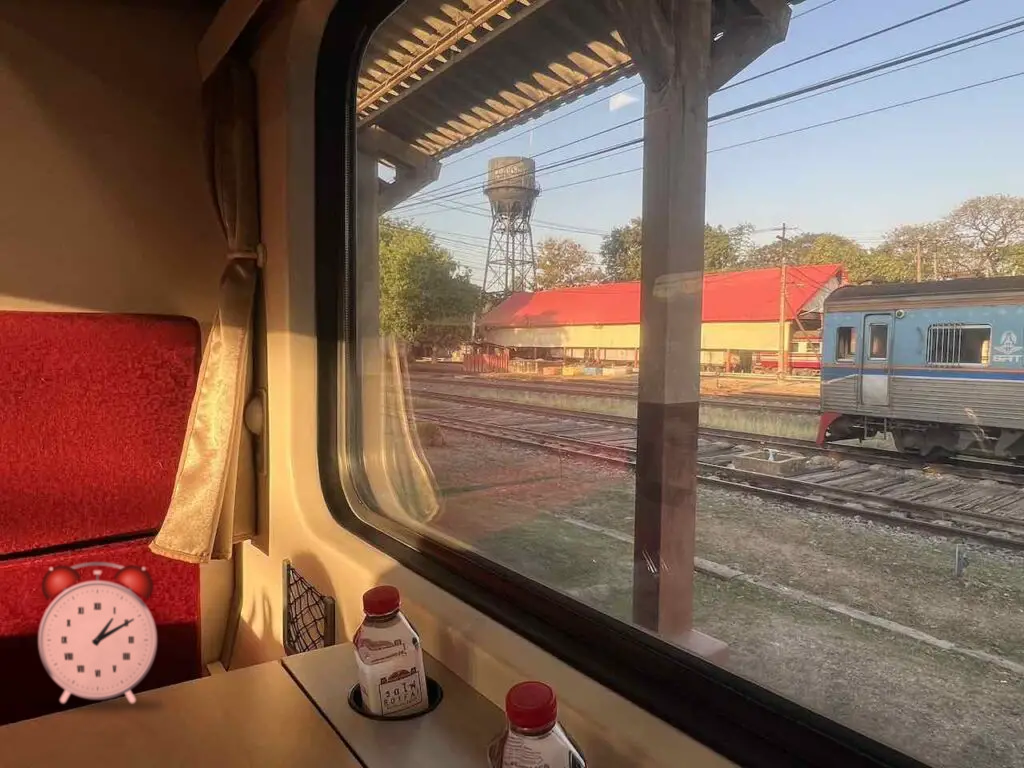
1:10
